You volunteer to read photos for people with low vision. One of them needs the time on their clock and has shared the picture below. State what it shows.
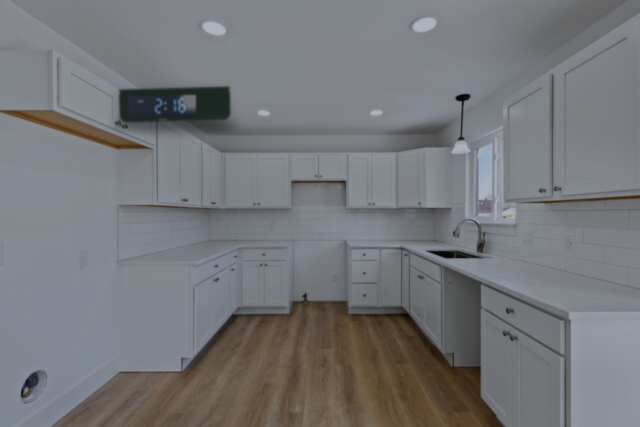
2:16
